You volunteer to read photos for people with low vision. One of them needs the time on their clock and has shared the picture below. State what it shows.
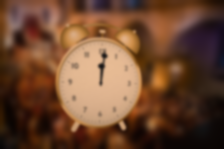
12:01
